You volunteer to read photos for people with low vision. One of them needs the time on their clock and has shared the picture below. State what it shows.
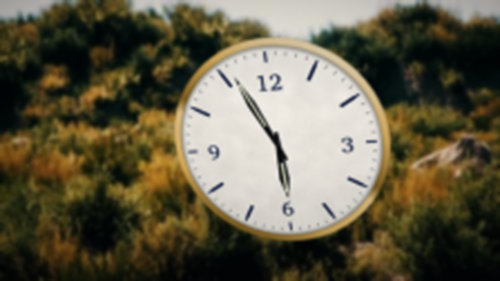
5:56
